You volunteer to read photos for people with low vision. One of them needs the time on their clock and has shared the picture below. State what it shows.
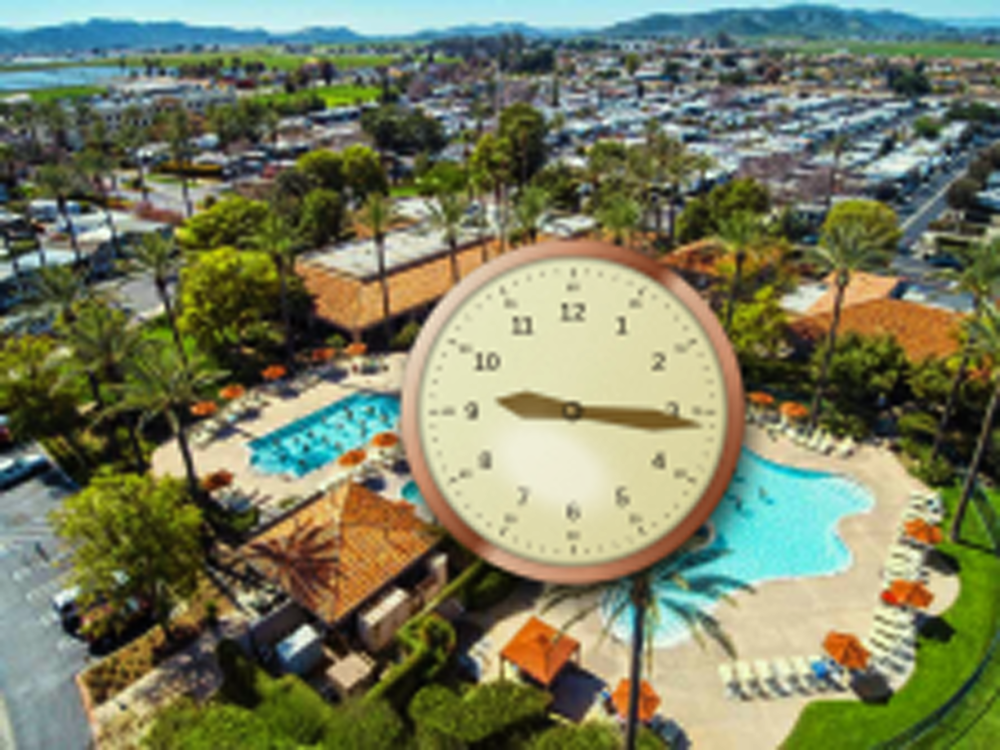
9:16
